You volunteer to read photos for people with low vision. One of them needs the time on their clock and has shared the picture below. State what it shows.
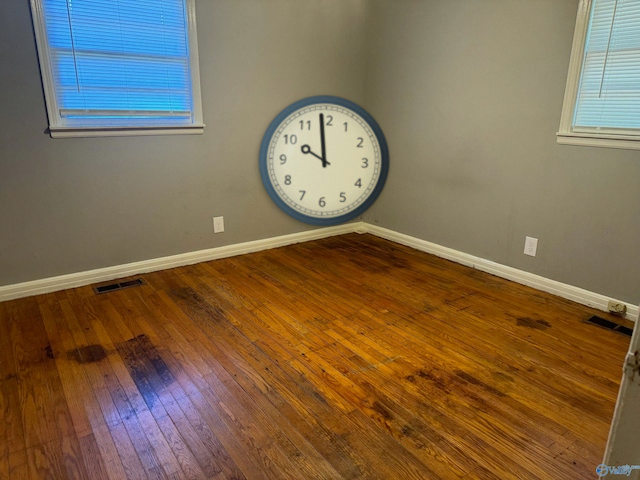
9:59
